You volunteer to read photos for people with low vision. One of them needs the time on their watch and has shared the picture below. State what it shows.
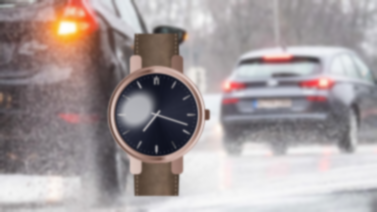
7:18
